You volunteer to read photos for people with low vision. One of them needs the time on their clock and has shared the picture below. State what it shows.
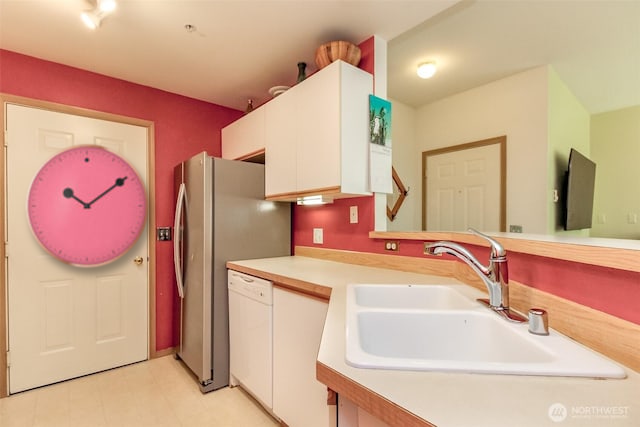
10:09
